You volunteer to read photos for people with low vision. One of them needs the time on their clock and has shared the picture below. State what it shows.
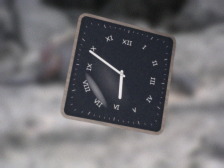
5:49
